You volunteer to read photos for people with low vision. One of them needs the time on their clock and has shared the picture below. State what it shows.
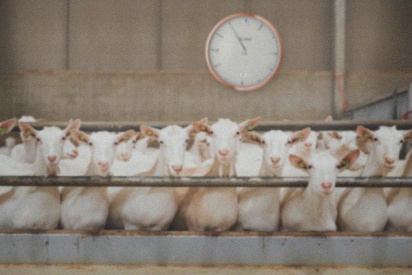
10:55
